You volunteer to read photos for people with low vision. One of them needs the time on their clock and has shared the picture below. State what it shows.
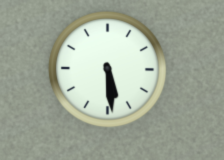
5:29
